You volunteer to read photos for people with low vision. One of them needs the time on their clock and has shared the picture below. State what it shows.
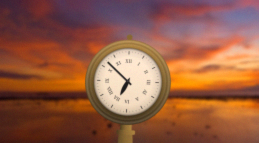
6:52
